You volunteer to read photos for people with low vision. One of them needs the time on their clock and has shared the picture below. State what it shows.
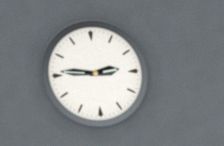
2:46
